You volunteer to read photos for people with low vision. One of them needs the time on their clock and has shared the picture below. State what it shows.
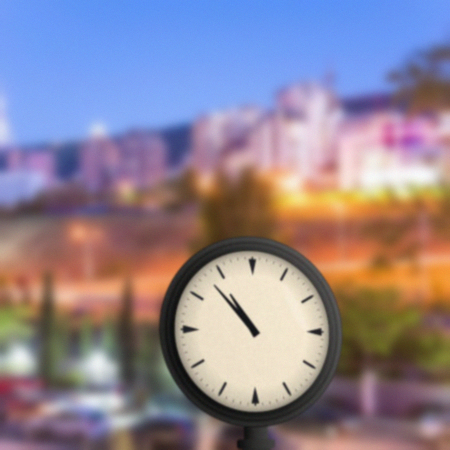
10:53
